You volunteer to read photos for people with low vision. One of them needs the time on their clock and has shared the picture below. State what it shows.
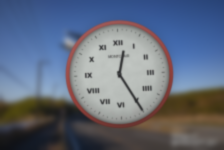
12:25
